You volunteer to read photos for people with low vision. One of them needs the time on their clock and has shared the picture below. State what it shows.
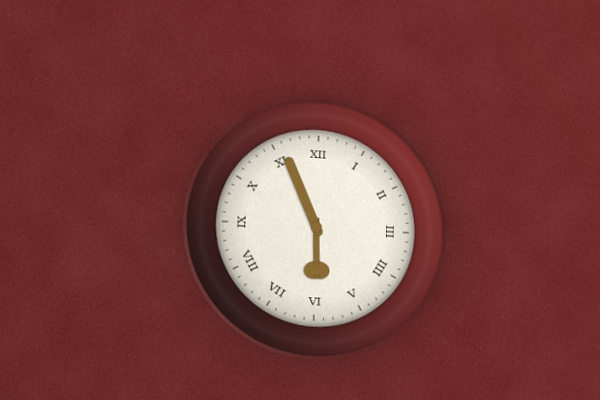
5:56
